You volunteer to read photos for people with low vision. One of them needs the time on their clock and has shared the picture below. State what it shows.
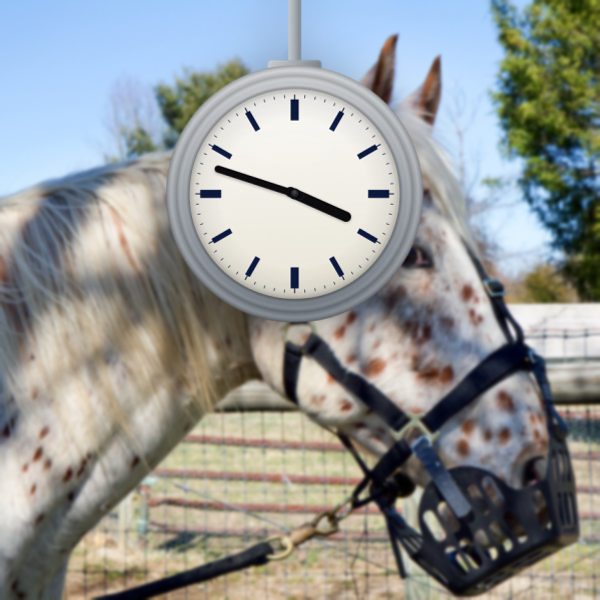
3:48
